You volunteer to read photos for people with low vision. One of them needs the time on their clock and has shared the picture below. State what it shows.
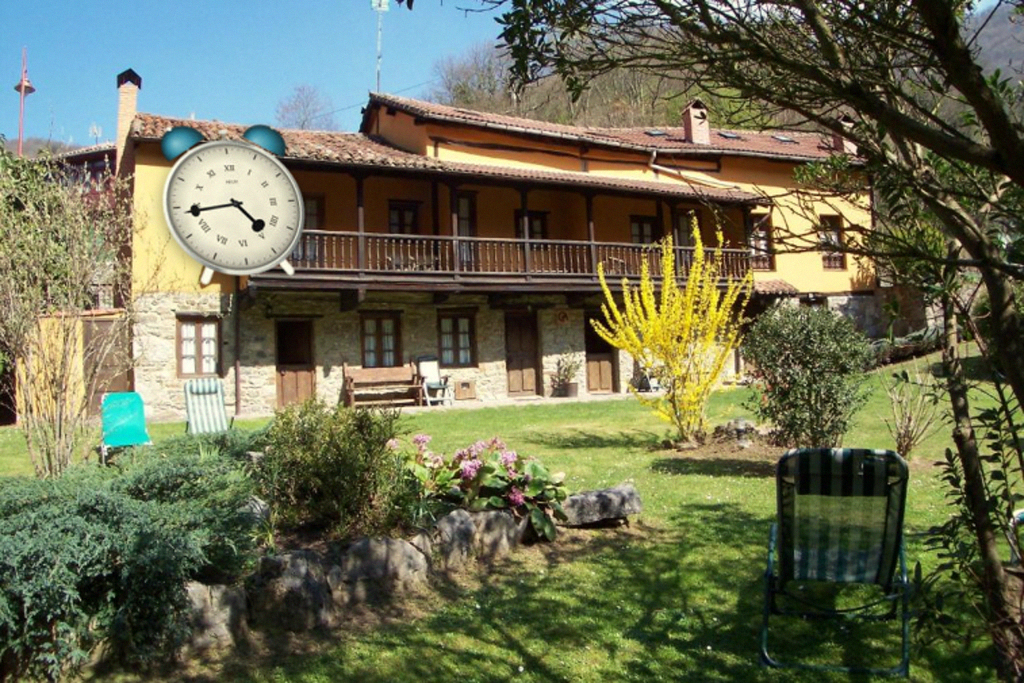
4:44
